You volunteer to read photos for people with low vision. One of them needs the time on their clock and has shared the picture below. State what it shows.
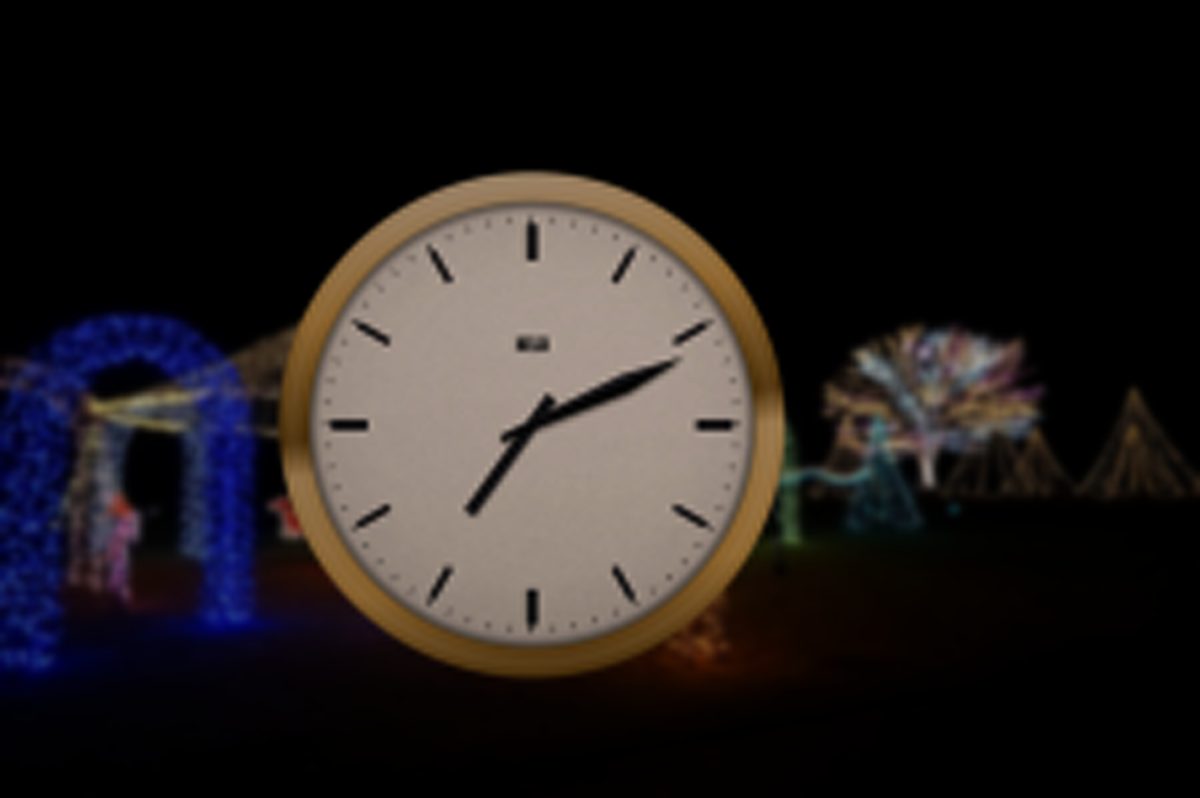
7:11
